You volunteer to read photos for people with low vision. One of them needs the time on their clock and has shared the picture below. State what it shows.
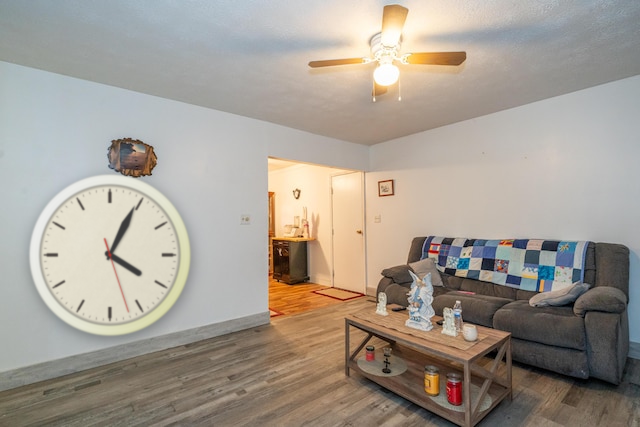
4:04:27
